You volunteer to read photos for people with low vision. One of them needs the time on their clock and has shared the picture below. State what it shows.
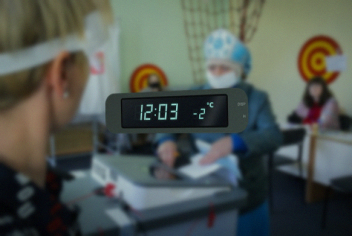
12:03
